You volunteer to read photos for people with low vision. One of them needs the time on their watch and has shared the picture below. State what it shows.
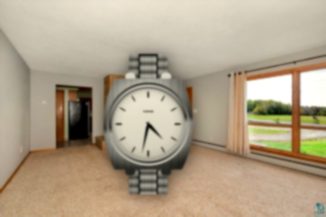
4:32
